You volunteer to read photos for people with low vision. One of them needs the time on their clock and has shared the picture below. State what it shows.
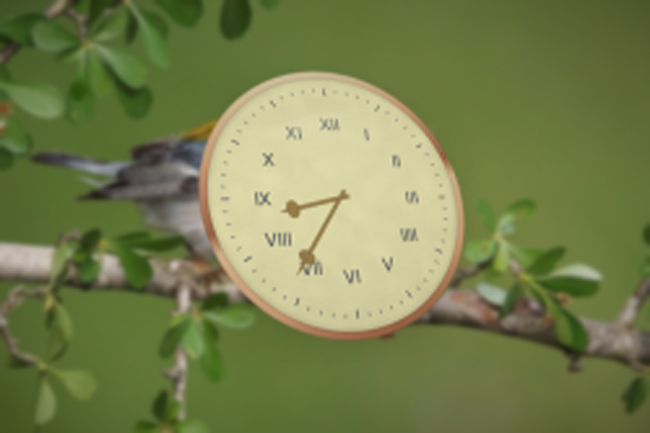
8:36
